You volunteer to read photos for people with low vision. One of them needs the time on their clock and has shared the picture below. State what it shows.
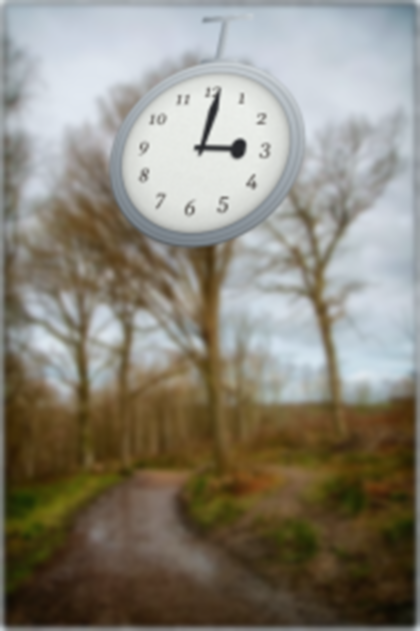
3:01
